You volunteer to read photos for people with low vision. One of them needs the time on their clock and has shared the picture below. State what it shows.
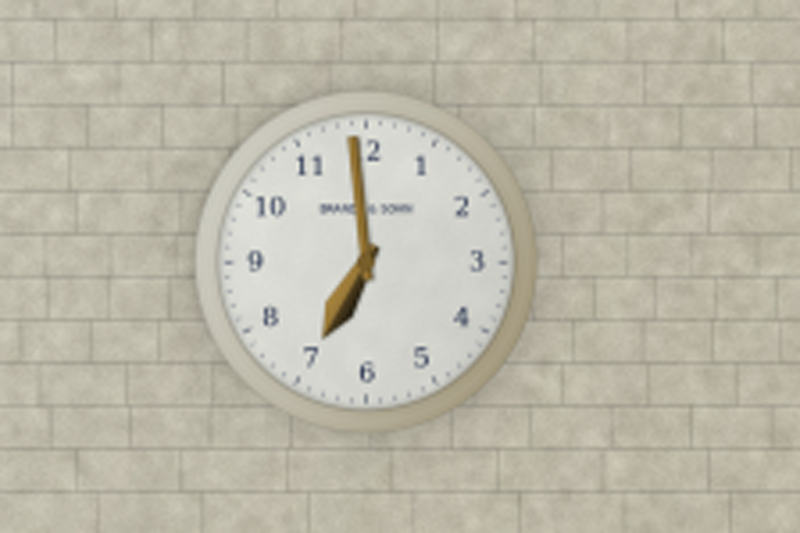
6:59
